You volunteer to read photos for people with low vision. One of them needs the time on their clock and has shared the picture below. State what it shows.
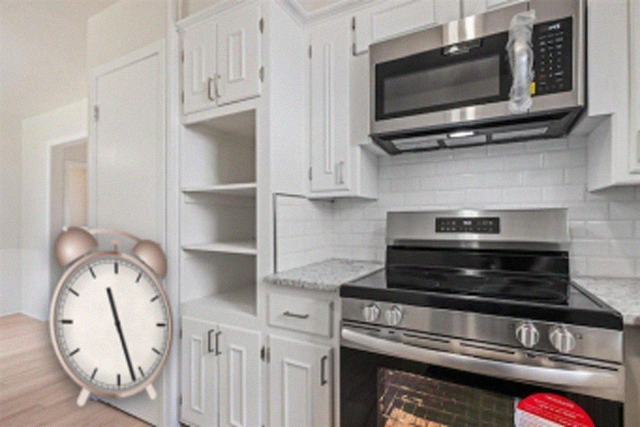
11:27
